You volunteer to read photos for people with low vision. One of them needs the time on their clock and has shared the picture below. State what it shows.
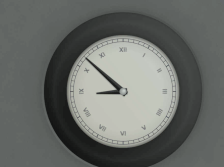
8:52
